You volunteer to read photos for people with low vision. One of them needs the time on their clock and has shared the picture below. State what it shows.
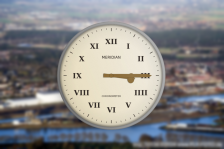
3:15
